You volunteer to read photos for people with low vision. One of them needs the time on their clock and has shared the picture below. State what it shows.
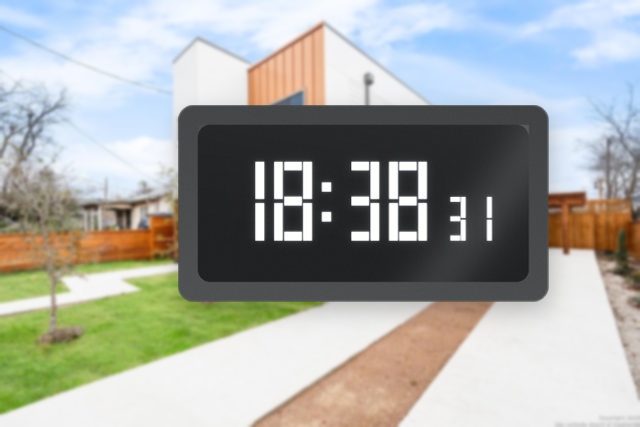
18:38:31
